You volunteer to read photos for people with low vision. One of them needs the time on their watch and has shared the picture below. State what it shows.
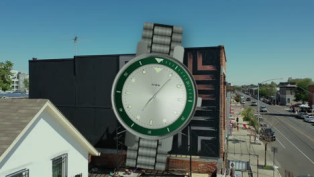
7:06
